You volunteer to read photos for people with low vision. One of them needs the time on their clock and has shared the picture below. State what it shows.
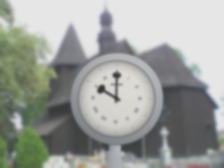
10:00
